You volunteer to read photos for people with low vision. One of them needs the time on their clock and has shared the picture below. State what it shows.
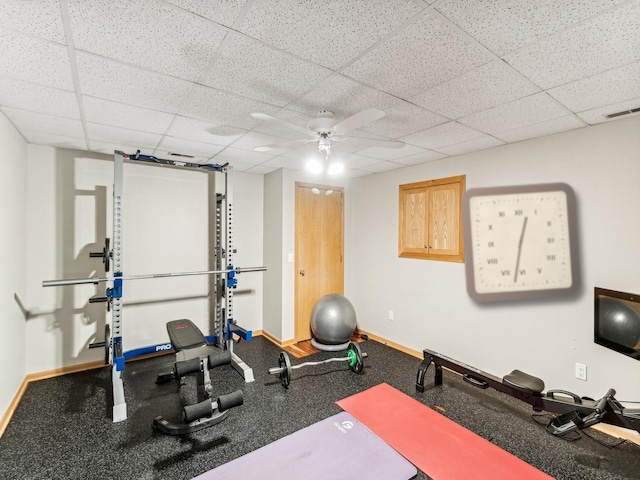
12:32
